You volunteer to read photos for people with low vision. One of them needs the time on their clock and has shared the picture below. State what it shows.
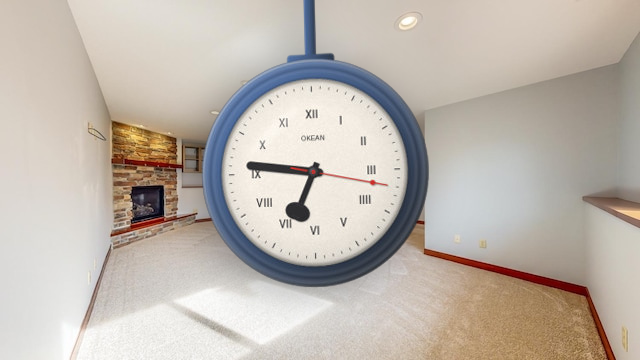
6:46:17
